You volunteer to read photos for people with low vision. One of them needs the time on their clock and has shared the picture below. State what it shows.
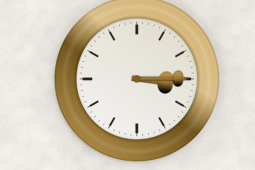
3:15
